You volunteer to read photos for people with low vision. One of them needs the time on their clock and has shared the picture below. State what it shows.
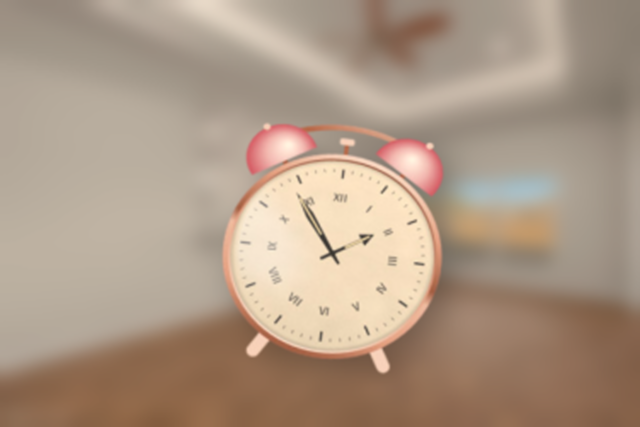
1:54
